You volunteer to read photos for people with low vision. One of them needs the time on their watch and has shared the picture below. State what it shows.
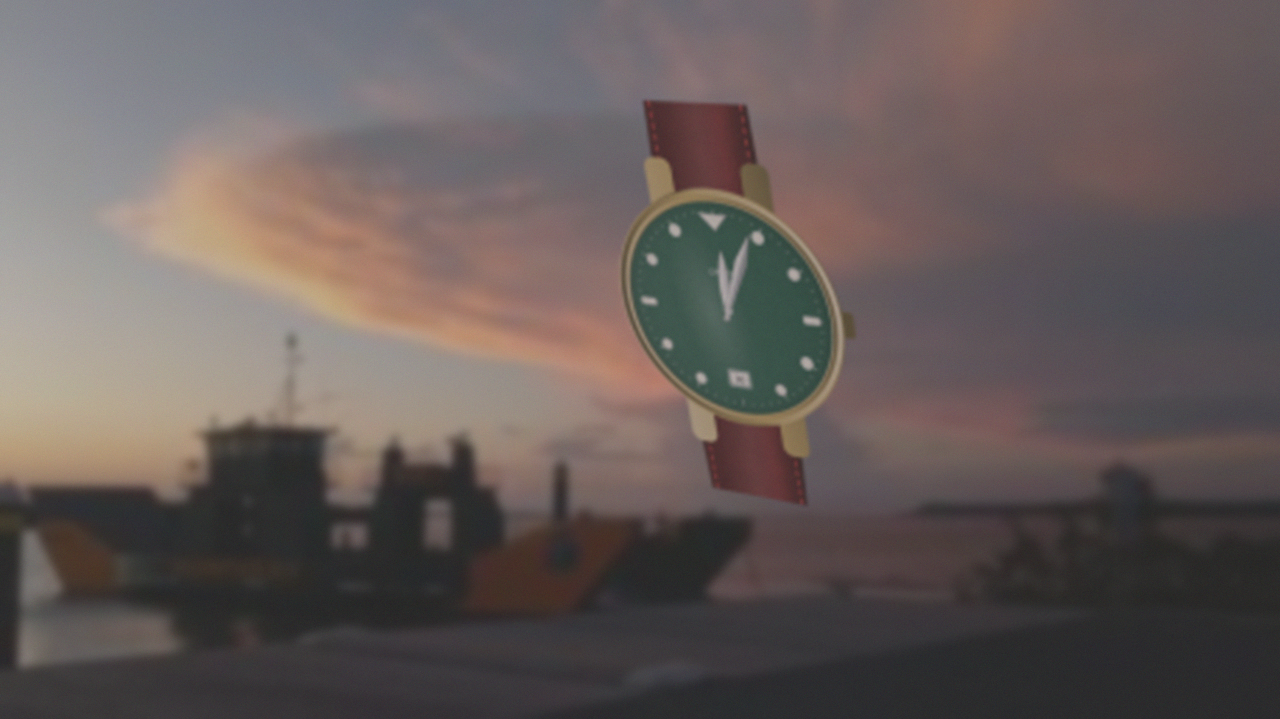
12:04
